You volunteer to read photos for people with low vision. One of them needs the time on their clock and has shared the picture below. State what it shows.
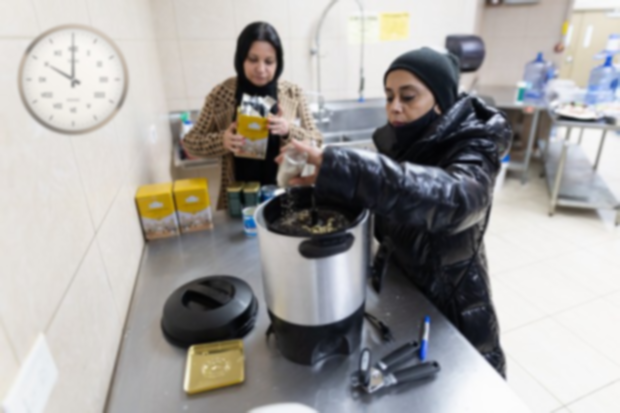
10:00
